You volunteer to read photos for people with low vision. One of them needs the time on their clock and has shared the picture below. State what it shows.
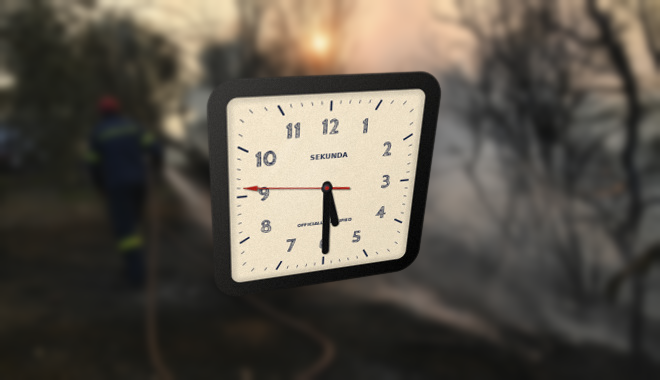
5:29:46
